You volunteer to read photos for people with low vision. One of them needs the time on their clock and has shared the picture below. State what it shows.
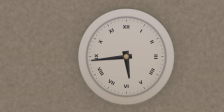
5:44
